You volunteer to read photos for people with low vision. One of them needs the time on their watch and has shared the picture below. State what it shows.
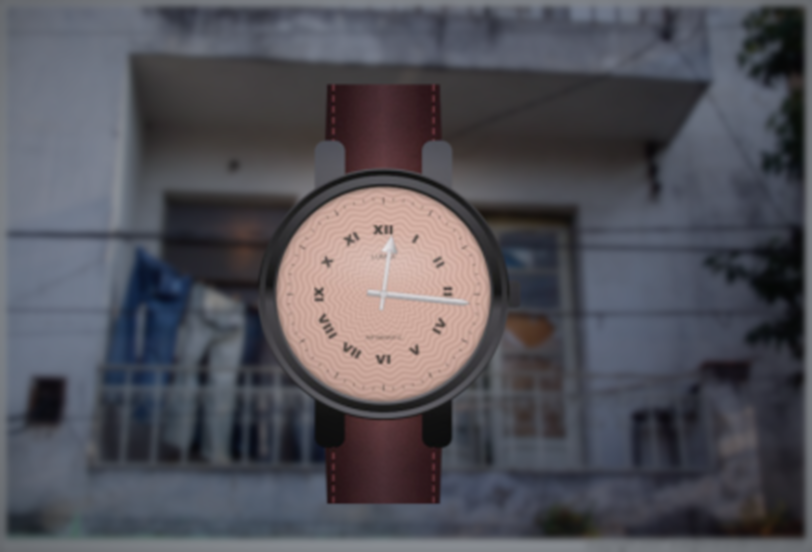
12:16
